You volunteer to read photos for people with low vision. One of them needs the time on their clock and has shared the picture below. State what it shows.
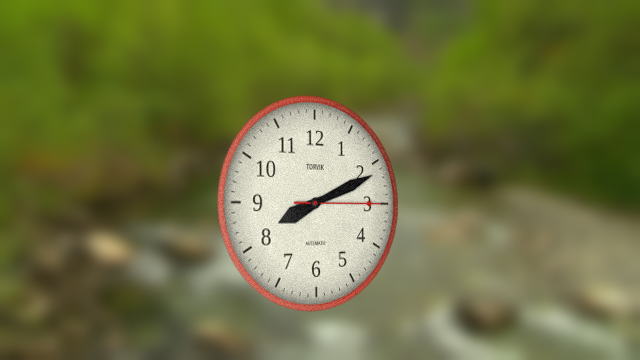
8:11:15
